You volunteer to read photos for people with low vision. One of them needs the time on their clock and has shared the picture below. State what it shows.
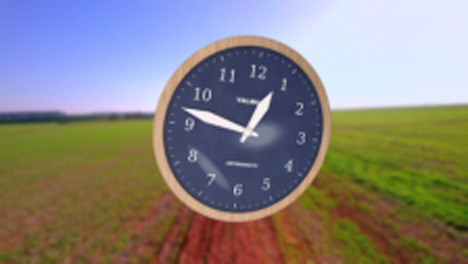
12:47
